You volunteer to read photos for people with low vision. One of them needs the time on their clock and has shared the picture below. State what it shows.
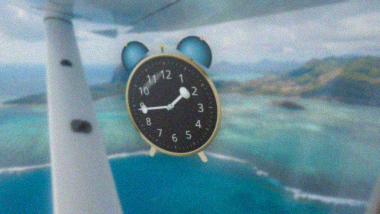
1:44
